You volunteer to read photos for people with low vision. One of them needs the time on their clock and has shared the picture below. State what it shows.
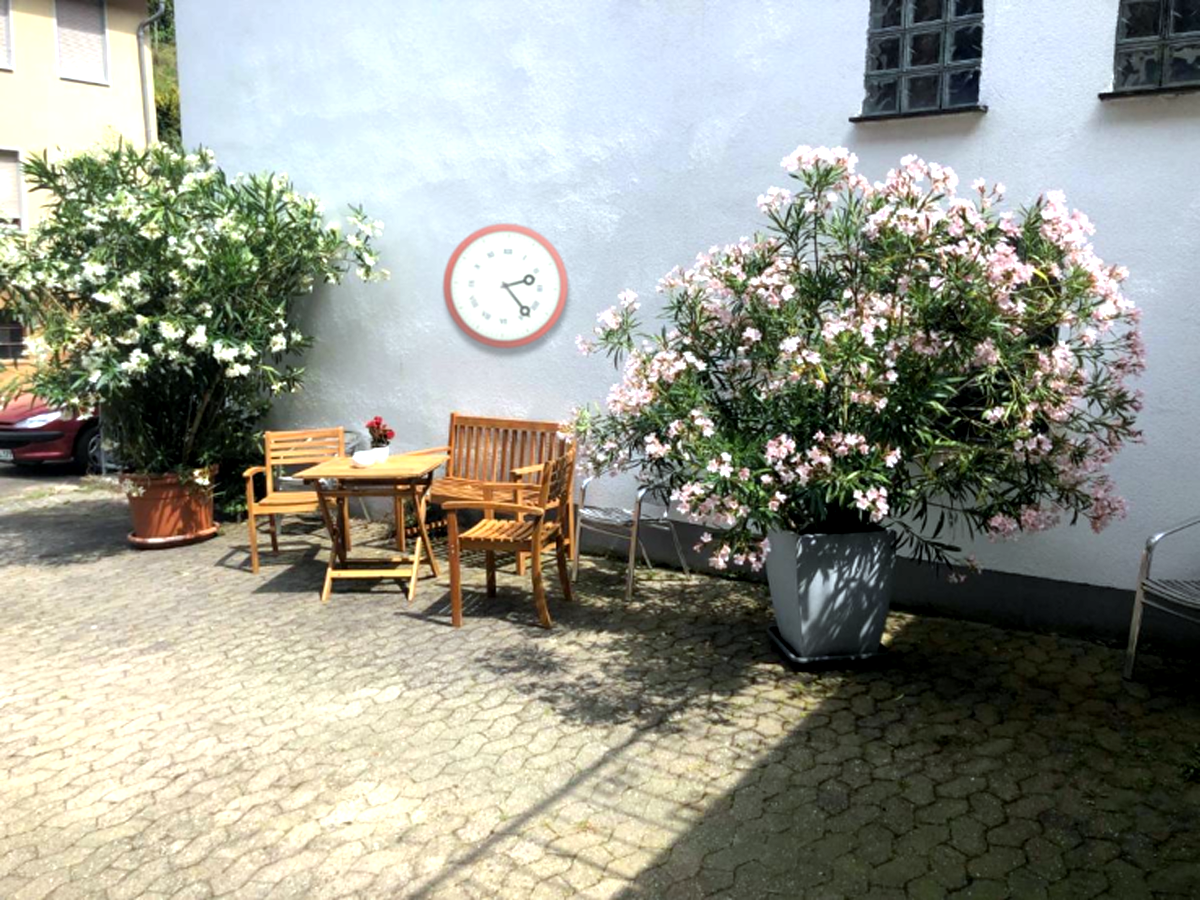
2:23
